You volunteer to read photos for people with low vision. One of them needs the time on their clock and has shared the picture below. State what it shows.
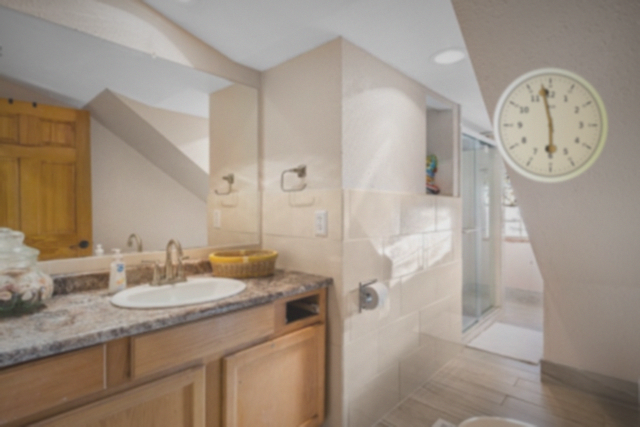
5:58
